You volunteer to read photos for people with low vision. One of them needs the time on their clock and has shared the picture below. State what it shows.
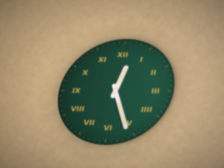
12:26
